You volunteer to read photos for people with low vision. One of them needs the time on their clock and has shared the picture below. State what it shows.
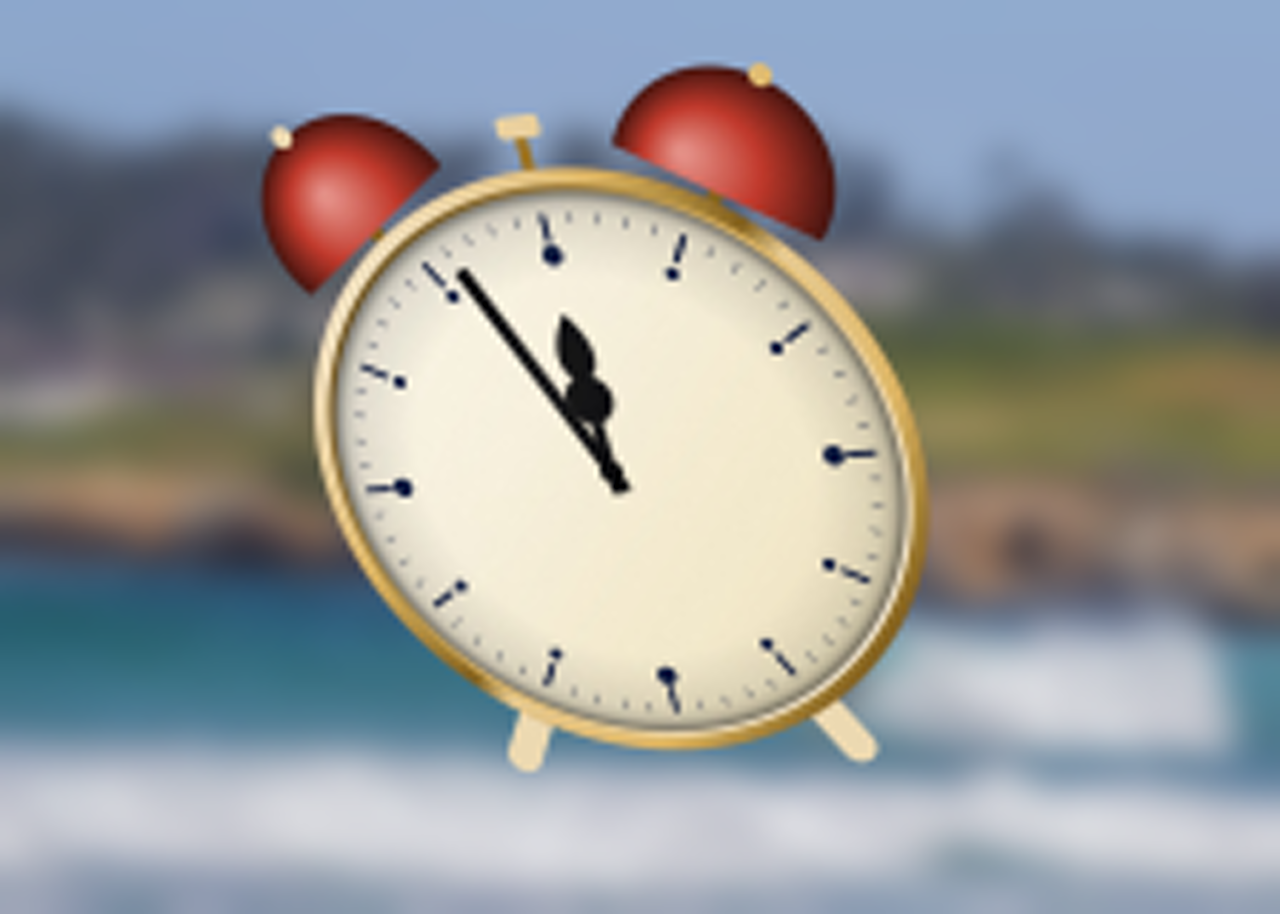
11:56
